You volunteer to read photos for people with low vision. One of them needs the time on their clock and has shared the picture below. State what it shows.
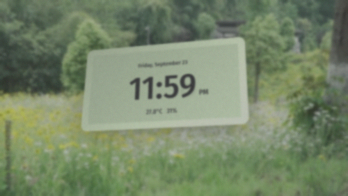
11:59
